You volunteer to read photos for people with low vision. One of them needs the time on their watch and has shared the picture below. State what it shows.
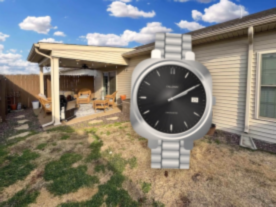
2:10
